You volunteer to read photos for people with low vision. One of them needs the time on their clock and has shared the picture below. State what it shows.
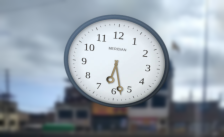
6:28
